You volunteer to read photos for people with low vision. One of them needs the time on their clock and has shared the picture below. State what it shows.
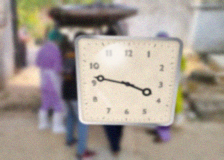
3:47
